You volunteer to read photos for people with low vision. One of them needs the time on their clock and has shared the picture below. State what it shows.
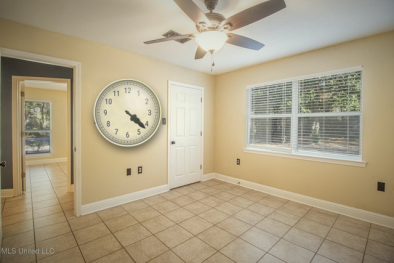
4:22
